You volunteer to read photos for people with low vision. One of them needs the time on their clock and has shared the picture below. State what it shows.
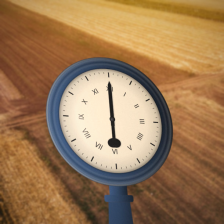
6:00
